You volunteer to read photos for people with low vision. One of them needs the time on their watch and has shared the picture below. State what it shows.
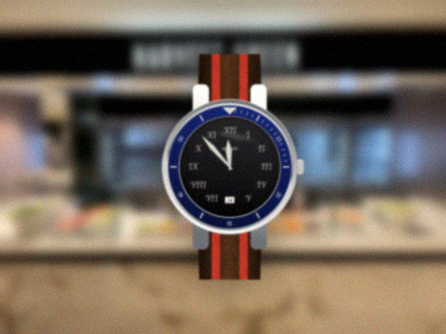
11:53
